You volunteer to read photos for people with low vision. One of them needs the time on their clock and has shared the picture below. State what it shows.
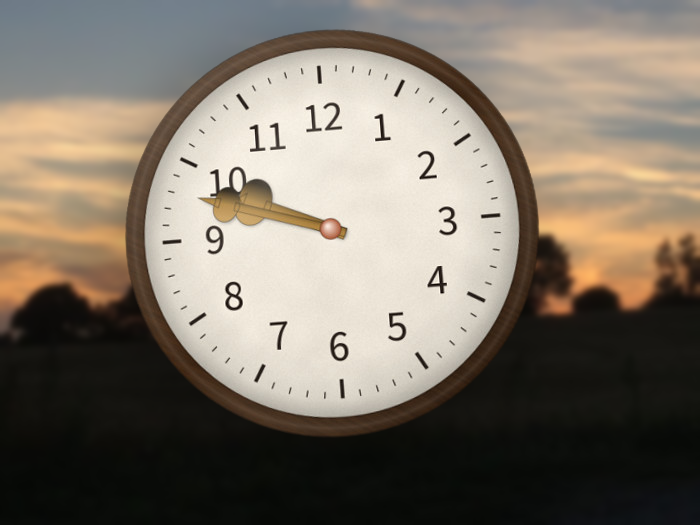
9:48
